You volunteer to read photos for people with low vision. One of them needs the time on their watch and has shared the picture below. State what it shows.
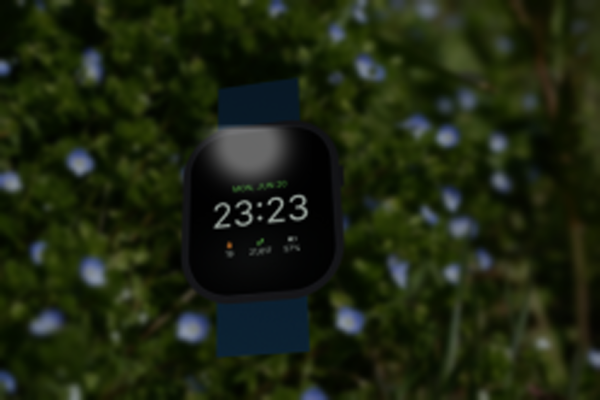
23:23
